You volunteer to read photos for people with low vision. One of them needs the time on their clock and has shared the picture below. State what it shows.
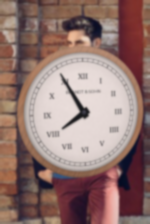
7:55
